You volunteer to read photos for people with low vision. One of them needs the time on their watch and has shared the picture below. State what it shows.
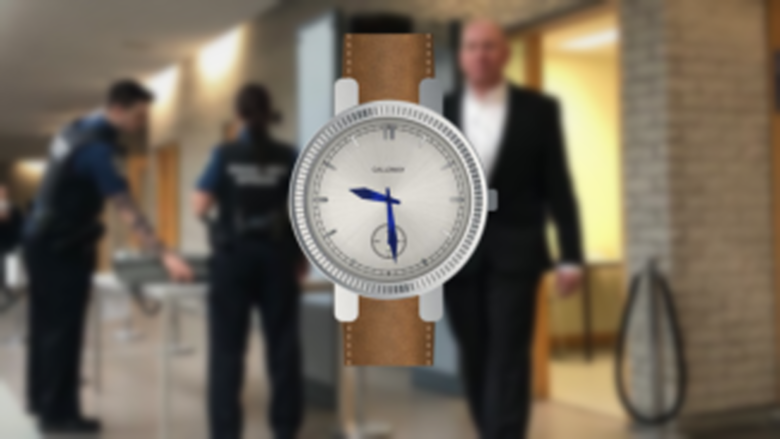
9:29
